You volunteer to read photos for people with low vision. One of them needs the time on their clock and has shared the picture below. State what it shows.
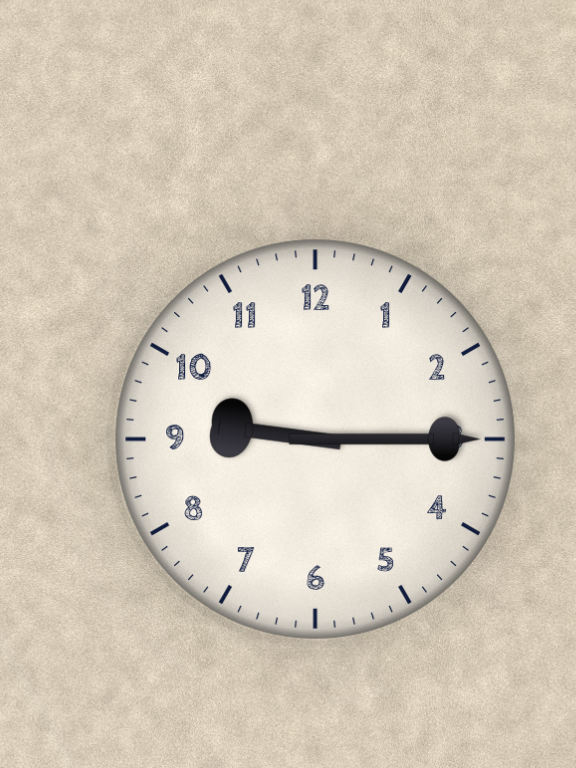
9:15
